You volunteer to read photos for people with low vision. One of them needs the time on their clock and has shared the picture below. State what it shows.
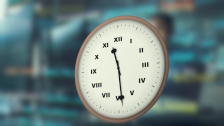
11:29
